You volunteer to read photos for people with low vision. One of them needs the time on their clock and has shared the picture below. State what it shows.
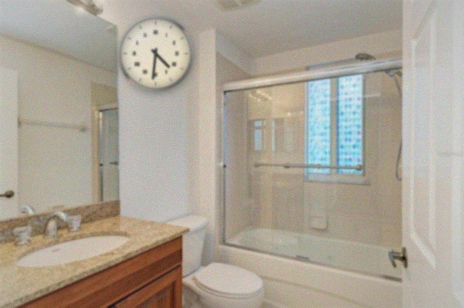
4:31
